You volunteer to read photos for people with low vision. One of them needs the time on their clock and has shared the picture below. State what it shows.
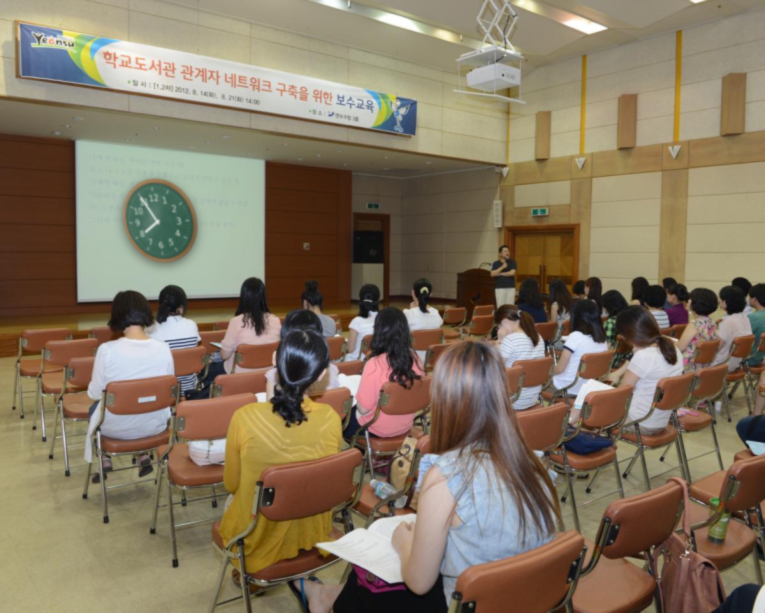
7:55
